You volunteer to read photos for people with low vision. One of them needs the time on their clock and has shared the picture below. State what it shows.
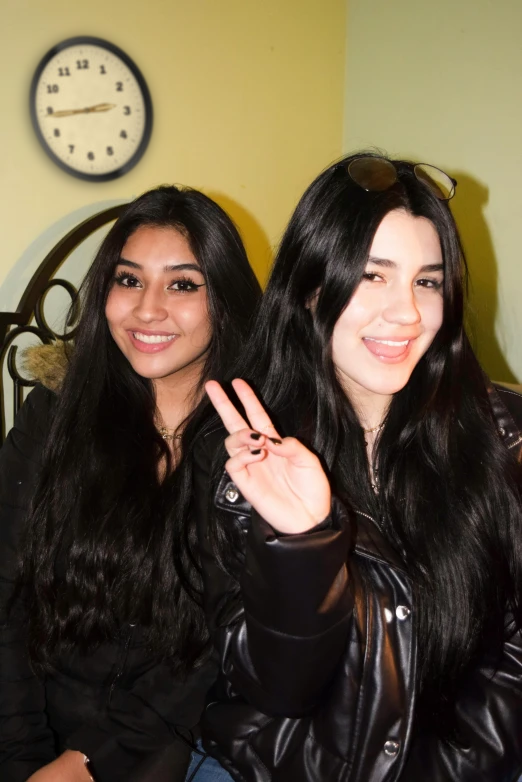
2:44
